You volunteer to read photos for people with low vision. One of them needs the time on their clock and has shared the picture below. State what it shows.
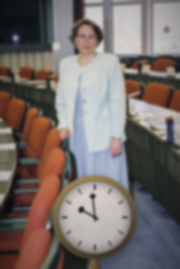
9:59
